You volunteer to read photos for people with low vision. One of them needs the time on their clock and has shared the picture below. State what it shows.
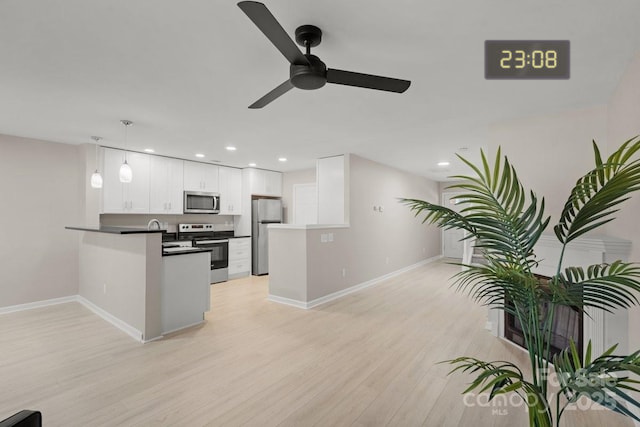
23:08
